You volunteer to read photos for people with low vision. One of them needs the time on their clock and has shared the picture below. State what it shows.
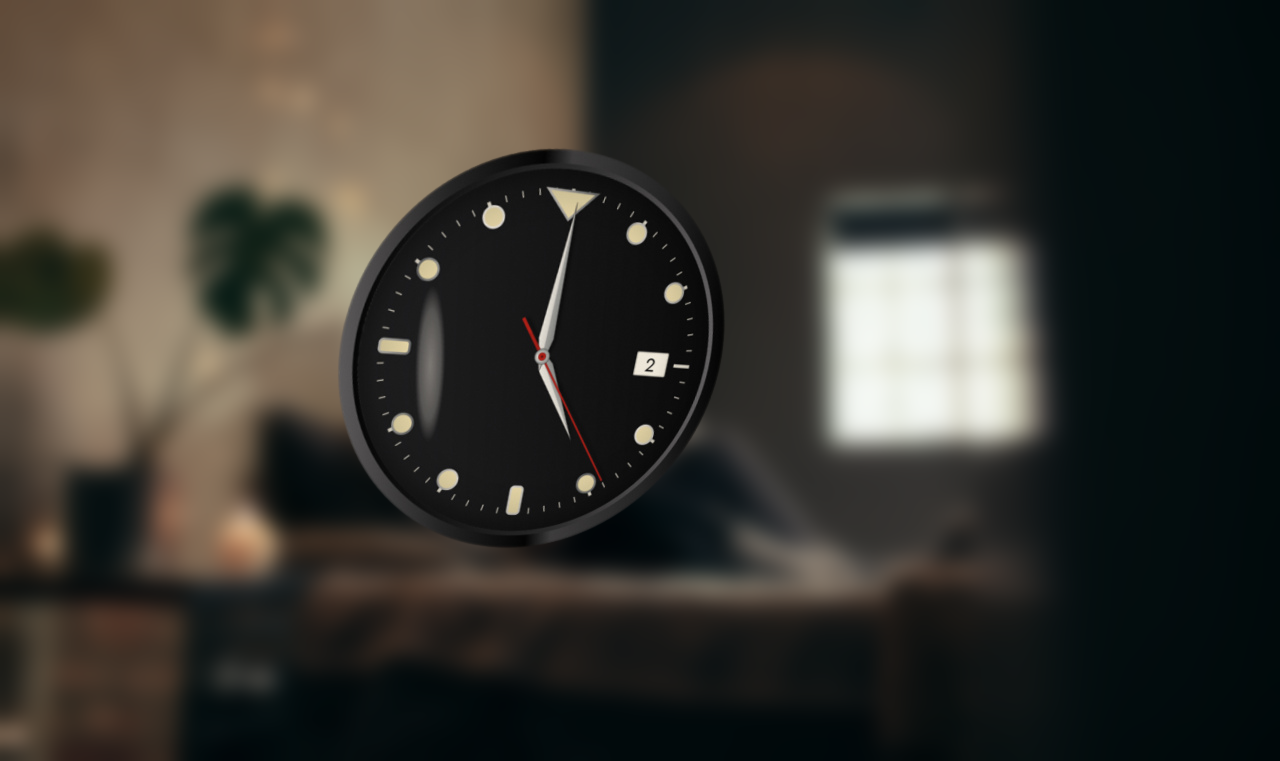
5:00:24
